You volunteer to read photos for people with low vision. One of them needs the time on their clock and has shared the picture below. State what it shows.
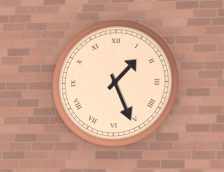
1:26
